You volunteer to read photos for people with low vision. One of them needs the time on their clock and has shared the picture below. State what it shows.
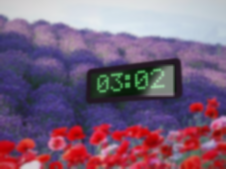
3:02
